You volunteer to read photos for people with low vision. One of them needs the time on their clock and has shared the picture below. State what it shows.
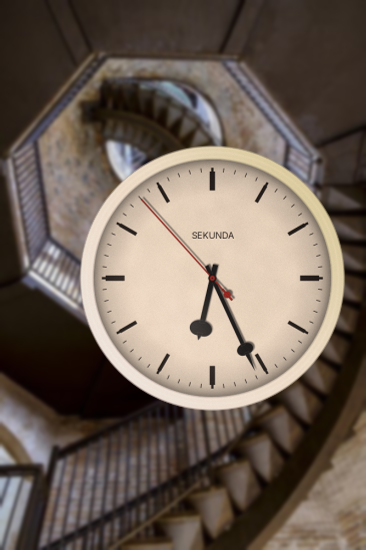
6:25:53
